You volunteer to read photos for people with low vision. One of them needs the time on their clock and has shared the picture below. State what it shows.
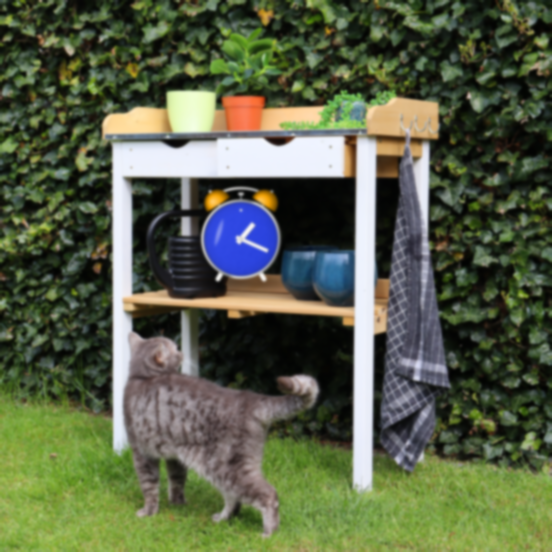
1:19
